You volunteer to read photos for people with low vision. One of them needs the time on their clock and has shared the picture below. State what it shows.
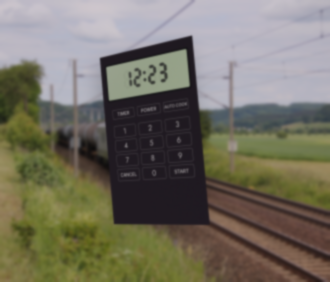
12:23
